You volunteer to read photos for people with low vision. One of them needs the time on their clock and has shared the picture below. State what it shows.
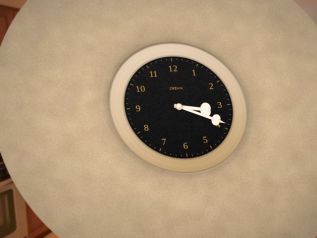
3:19
